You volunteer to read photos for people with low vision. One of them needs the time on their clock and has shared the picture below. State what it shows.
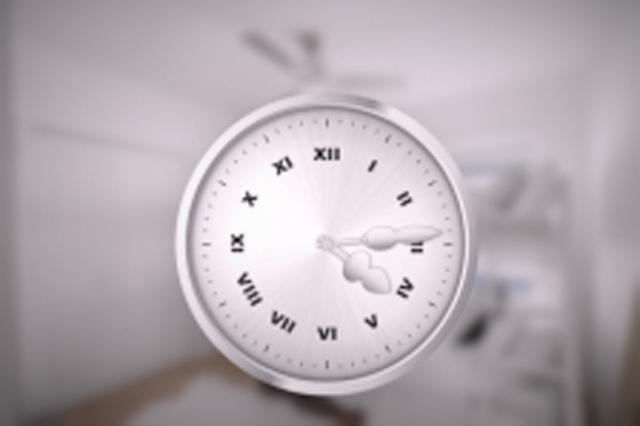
4:14
